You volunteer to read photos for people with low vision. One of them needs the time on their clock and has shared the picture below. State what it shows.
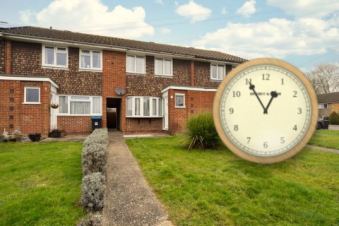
12:55
